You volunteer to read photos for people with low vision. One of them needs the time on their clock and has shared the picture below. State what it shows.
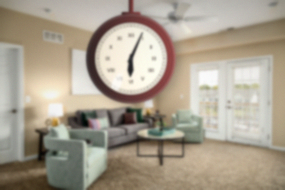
6:04
